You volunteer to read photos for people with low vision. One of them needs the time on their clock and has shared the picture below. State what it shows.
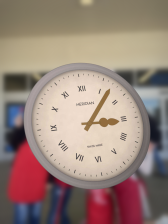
3:07
